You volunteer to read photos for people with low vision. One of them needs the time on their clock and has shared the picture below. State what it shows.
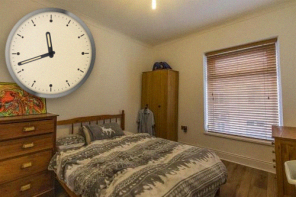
11:42
